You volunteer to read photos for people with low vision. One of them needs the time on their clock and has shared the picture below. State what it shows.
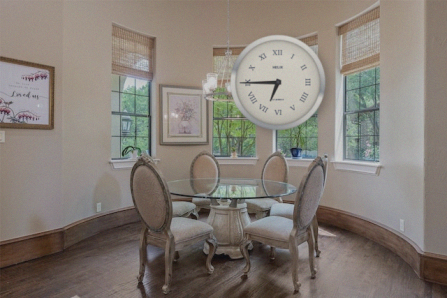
6:45
